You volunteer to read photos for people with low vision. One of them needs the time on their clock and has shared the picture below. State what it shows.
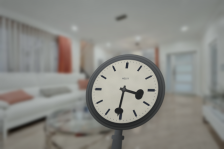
3:31
